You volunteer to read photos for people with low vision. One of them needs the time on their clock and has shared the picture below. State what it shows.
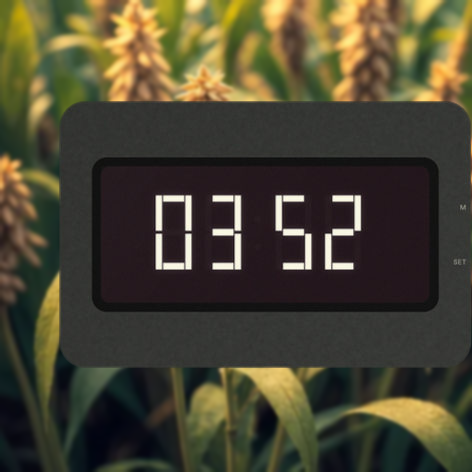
3:52
